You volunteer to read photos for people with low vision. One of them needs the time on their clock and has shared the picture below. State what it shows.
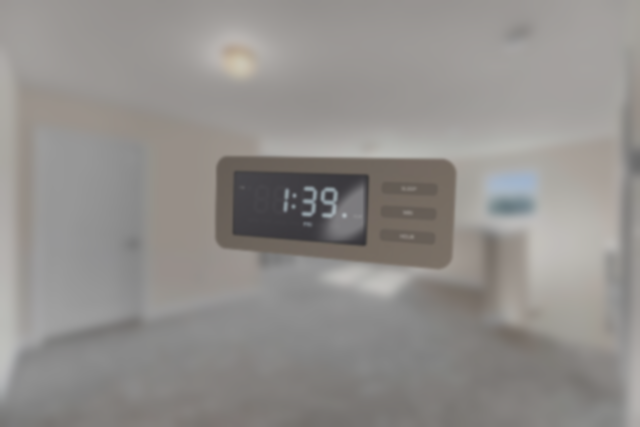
1:39
